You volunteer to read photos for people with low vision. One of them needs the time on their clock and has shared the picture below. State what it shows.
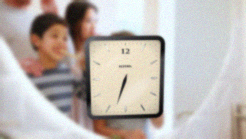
6:33
